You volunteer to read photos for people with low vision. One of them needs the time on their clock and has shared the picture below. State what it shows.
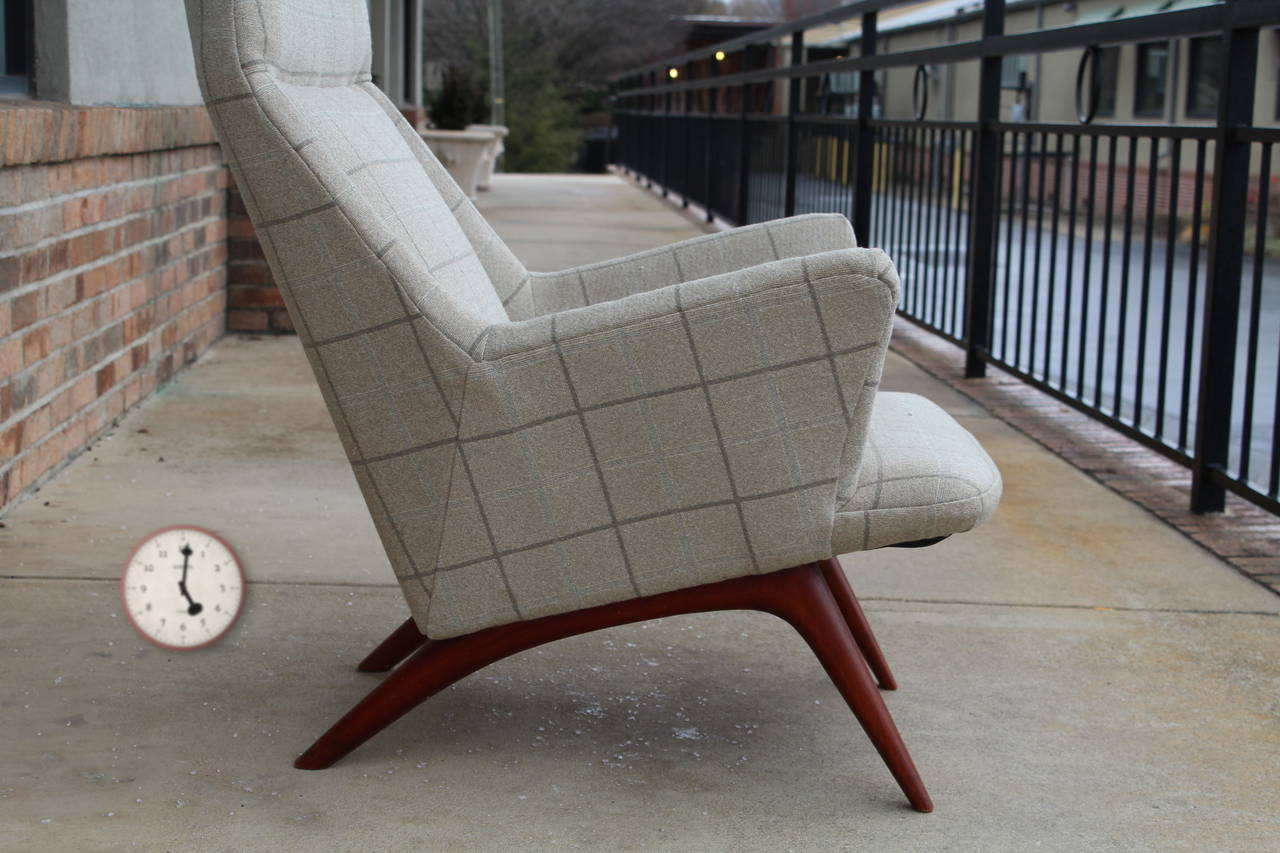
5:01
